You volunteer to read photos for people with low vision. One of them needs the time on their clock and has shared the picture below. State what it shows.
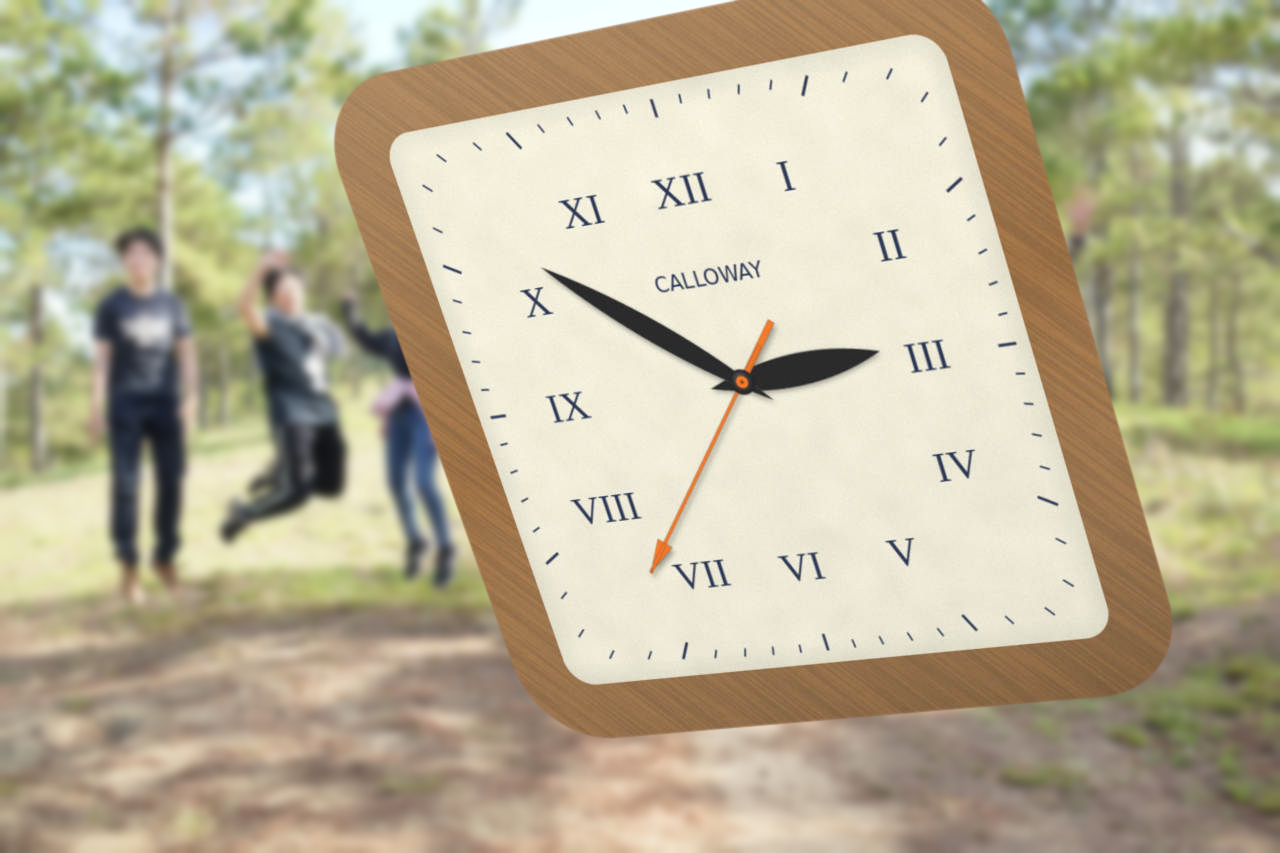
2:51:37
